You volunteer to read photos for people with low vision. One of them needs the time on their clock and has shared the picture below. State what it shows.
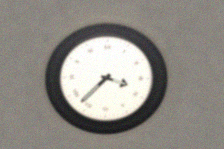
3:37
